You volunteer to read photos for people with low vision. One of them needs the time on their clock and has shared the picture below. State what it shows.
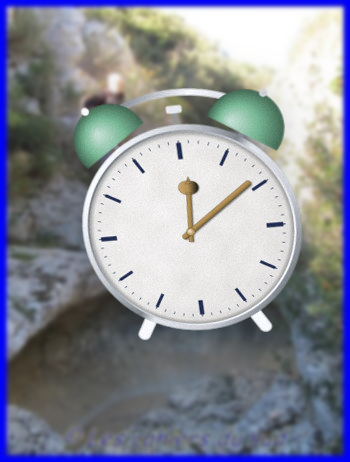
12:09
